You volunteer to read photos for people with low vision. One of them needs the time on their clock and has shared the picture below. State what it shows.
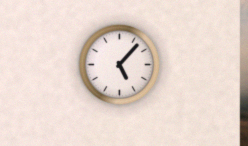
5:07
